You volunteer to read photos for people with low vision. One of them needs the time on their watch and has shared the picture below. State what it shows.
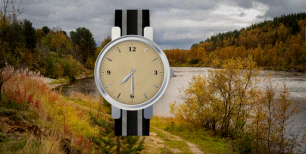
7:30
